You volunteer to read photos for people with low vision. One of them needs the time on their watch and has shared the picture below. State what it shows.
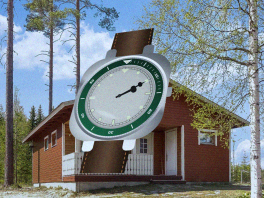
2:10
